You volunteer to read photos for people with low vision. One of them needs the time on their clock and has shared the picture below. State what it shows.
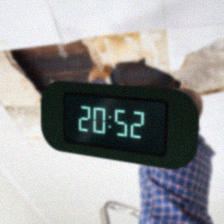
20:52
